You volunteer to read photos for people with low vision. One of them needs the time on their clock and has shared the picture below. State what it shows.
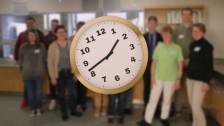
1:42
